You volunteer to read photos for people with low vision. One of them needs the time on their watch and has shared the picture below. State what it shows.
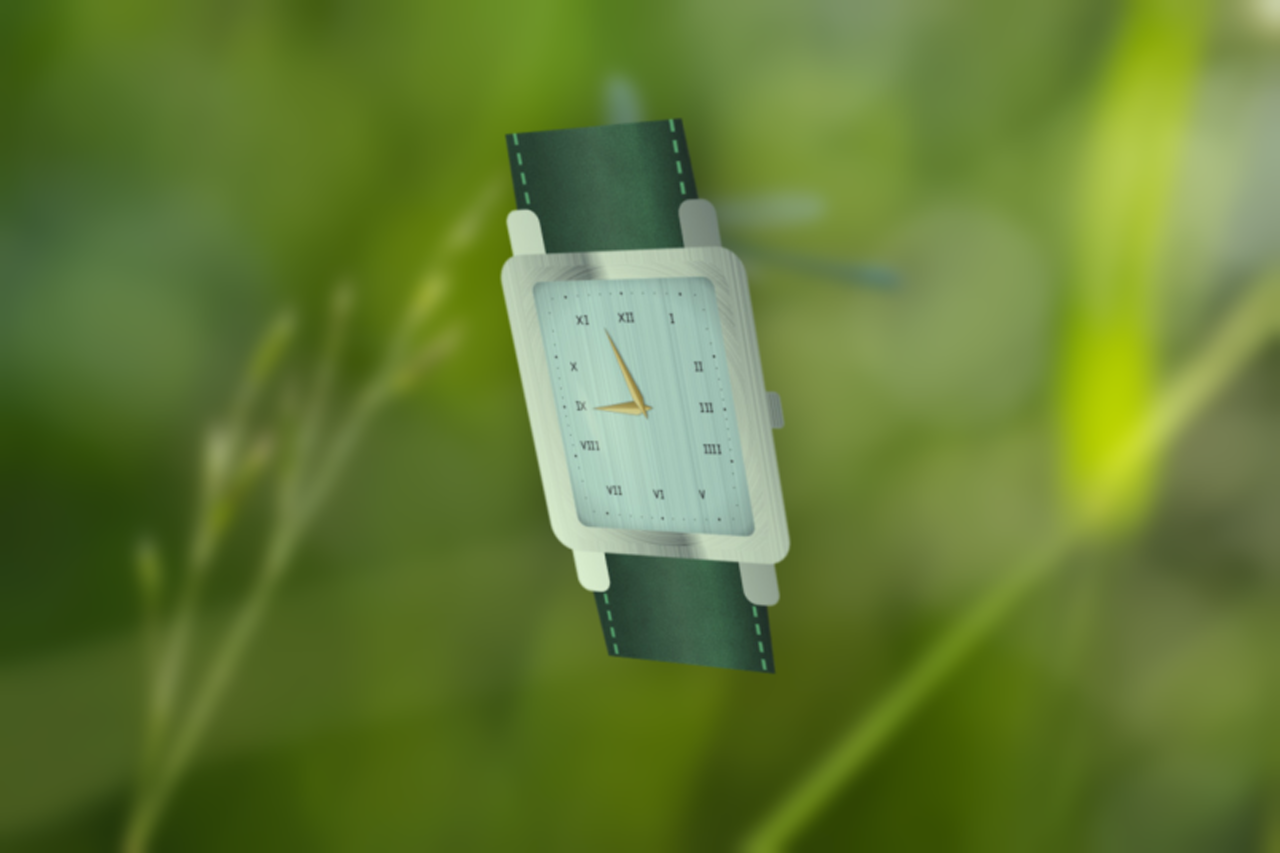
8:57
